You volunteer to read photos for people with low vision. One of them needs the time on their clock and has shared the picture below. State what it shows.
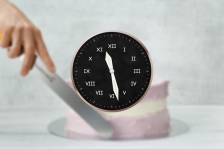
11:28
